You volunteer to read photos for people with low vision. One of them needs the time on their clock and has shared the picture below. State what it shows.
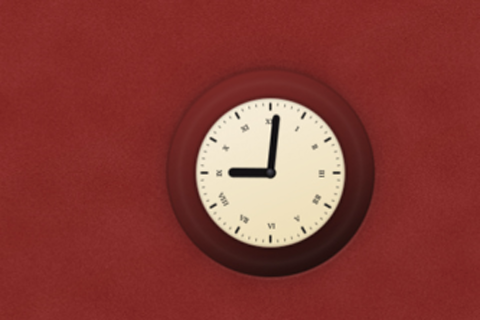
9:01
